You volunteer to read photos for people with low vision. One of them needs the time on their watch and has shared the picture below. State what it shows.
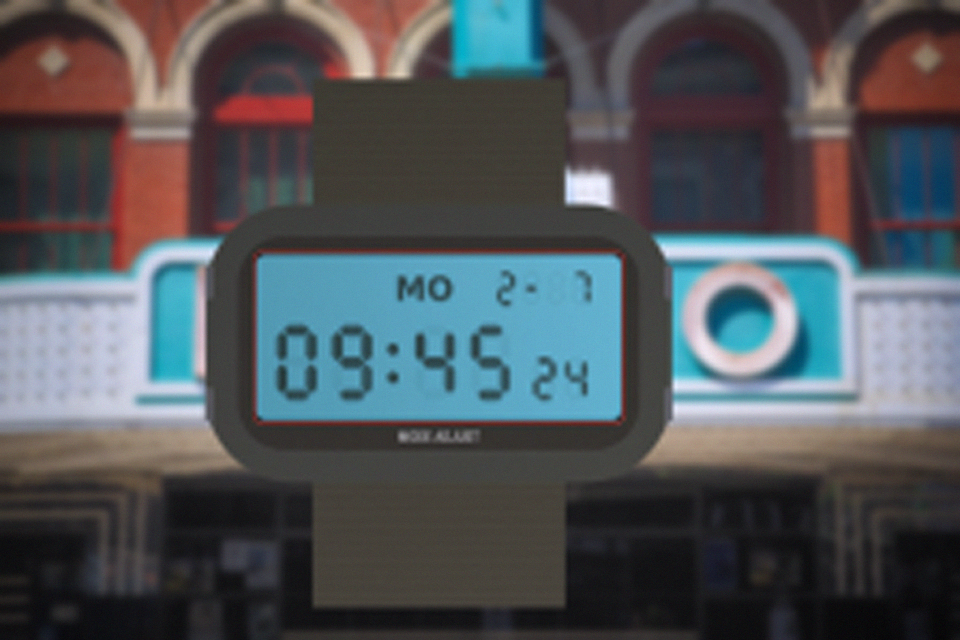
9:45:24
